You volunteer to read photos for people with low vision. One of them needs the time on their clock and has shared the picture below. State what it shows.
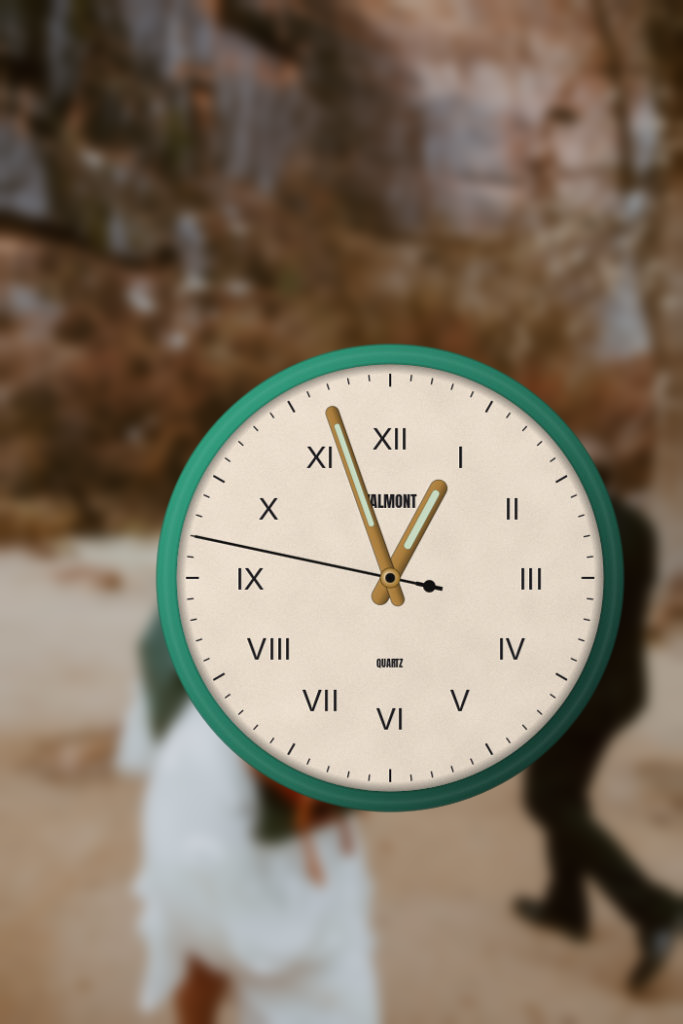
12:56:47
